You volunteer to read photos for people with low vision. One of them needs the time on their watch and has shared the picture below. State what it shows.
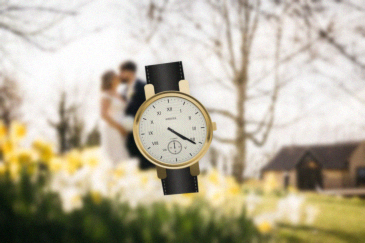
4:21
